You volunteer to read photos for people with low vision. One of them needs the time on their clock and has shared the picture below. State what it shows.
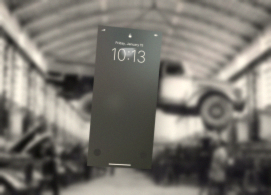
10:13
